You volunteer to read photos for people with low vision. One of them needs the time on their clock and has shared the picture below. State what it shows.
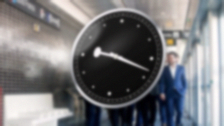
9:18
